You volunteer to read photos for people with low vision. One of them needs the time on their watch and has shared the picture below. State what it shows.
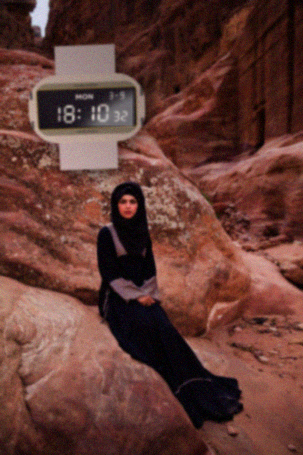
18:10
